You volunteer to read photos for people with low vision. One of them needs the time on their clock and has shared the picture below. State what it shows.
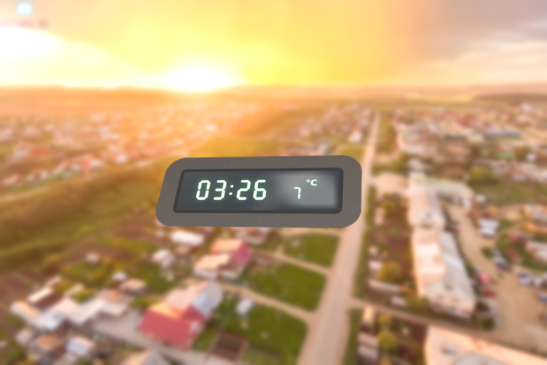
3:26
